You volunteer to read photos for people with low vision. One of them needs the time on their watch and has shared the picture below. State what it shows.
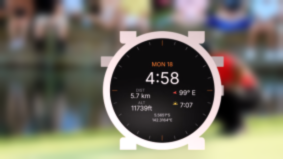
4:58
